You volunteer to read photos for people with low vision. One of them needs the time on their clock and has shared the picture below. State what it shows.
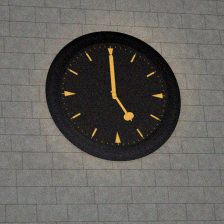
5:00
